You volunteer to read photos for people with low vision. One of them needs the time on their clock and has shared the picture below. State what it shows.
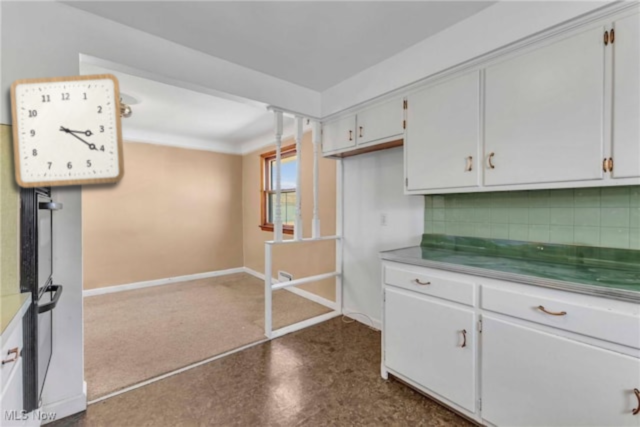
3:21
